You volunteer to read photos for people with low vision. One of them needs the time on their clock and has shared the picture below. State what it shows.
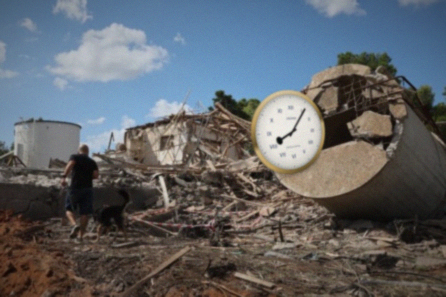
8:06
